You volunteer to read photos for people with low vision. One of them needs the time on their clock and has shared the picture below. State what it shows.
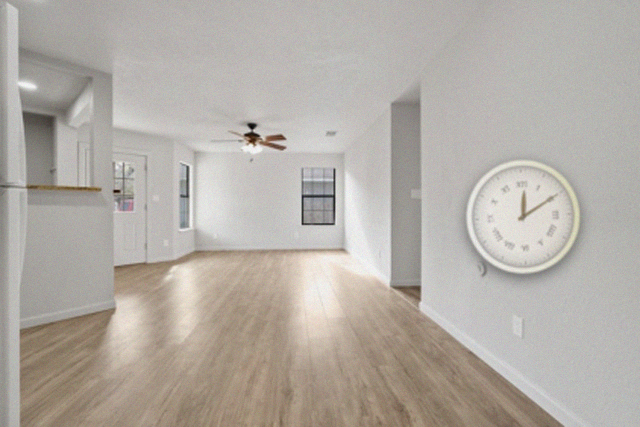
12:10
